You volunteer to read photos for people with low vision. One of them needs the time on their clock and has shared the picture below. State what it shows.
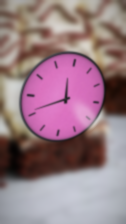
11:41
